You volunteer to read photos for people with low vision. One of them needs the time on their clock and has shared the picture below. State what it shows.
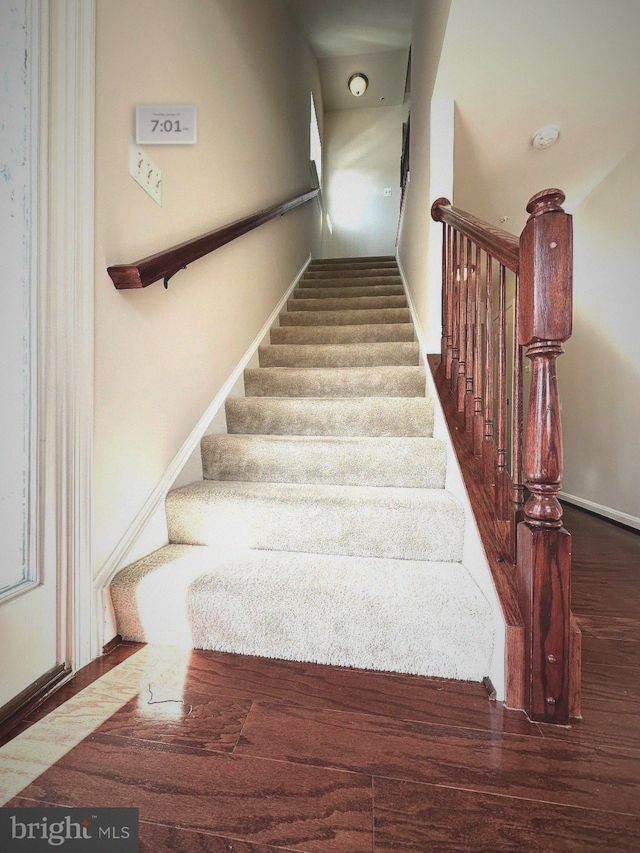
7:01
